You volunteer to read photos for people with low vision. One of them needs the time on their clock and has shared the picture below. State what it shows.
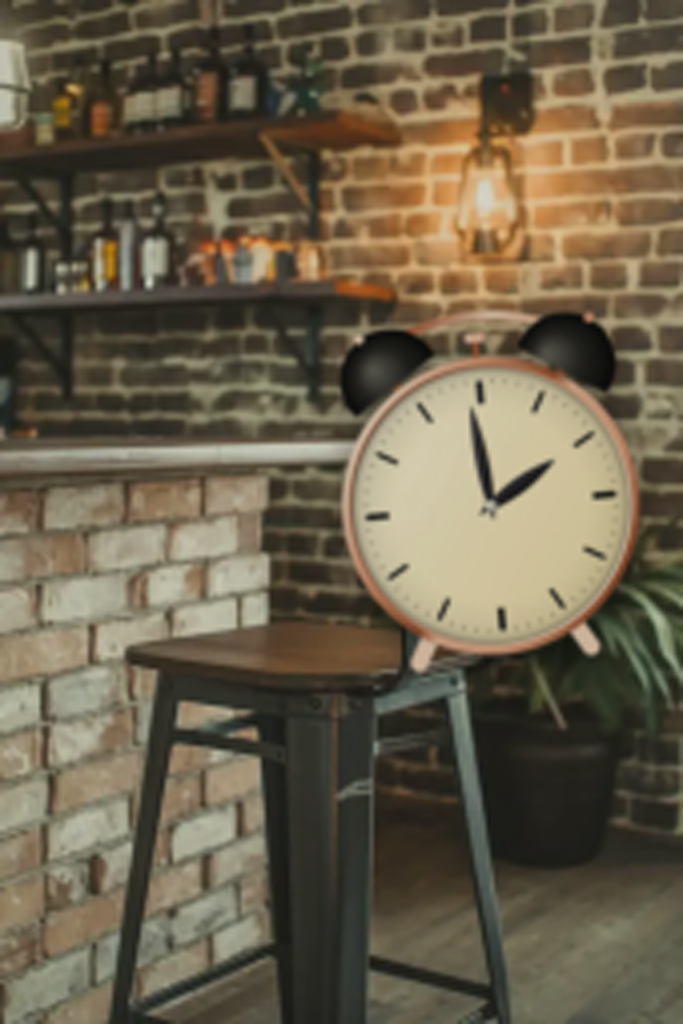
1:59
